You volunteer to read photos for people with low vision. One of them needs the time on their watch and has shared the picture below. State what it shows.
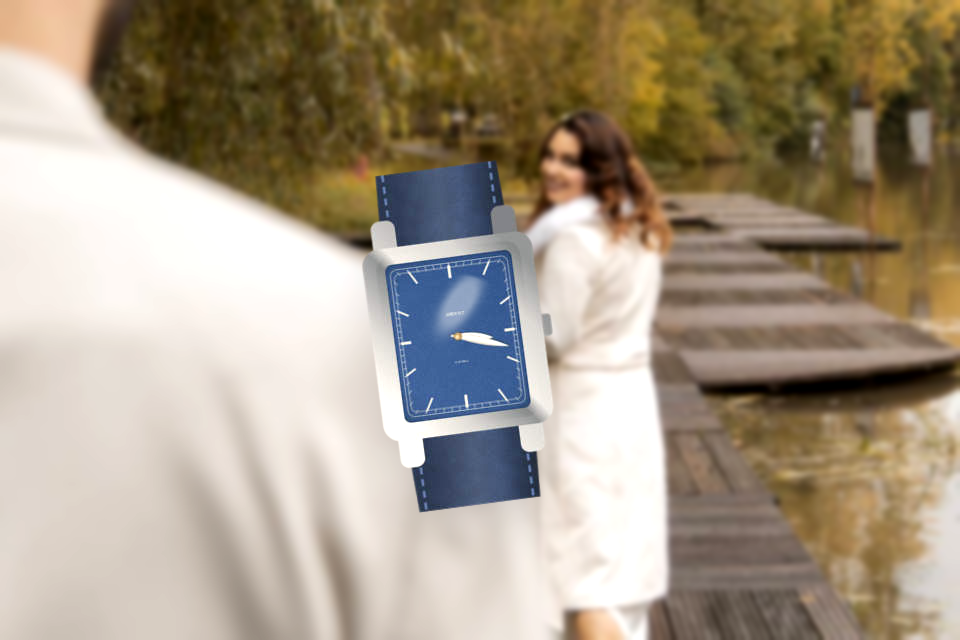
3:18
